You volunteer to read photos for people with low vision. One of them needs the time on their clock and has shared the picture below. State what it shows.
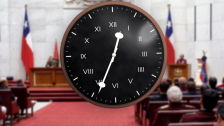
12:34
